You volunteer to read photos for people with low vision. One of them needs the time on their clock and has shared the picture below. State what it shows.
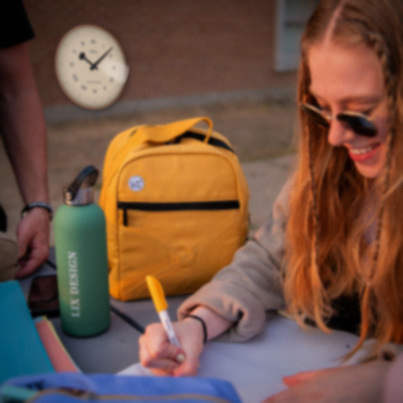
10:08
